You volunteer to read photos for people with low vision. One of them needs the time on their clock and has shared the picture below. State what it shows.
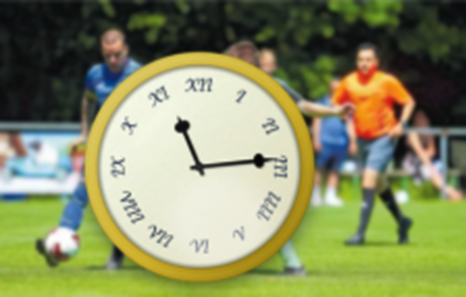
11:14
